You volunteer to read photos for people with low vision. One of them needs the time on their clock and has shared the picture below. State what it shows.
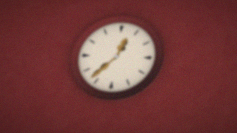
12:37
